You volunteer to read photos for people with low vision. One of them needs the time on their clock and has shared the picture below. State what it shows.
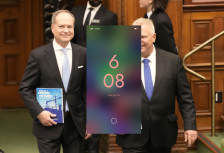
6:08
